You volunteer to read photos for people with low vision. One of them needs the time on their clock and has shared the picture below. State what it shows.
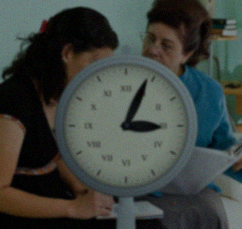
3:04
